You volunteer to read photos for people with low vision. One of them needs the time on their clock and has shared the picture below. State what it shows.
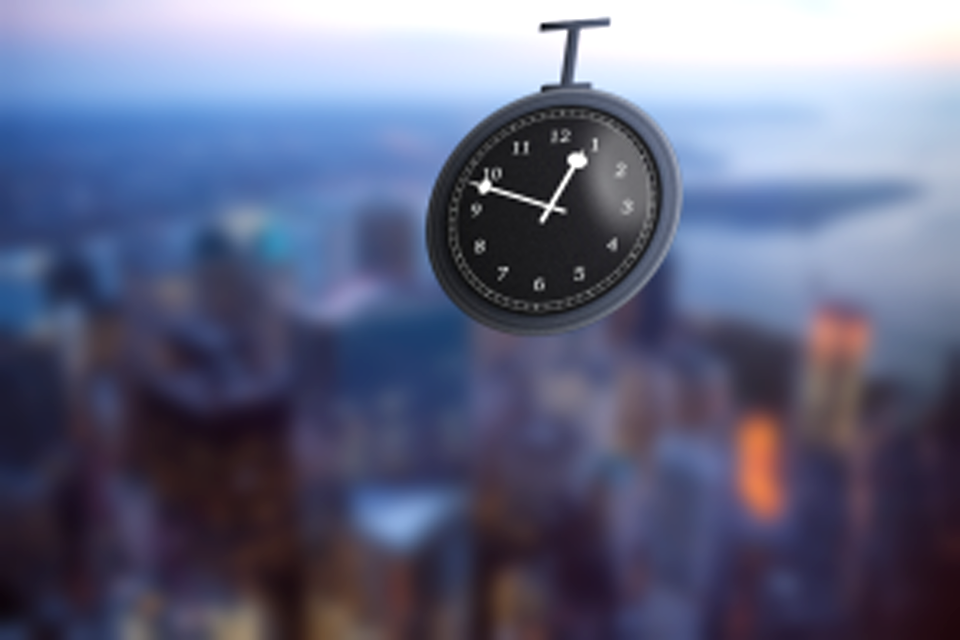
12:48
